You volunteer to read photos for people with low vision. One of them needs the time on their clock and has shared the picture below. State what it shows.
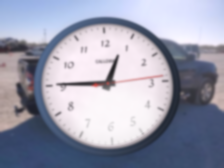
12:45:14
